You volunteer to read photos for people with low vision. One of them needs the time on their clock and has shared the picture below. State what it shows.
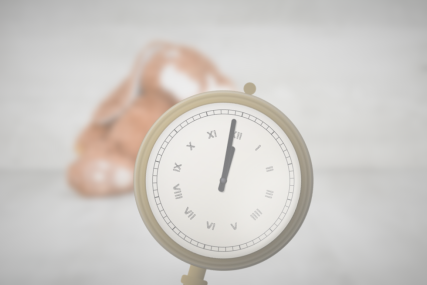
11:59
